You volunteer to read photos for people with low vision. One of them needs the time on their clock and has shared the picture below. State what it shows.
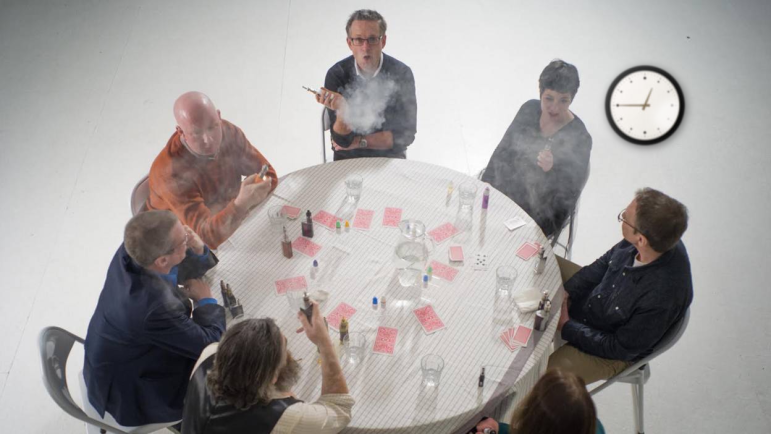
12:45
